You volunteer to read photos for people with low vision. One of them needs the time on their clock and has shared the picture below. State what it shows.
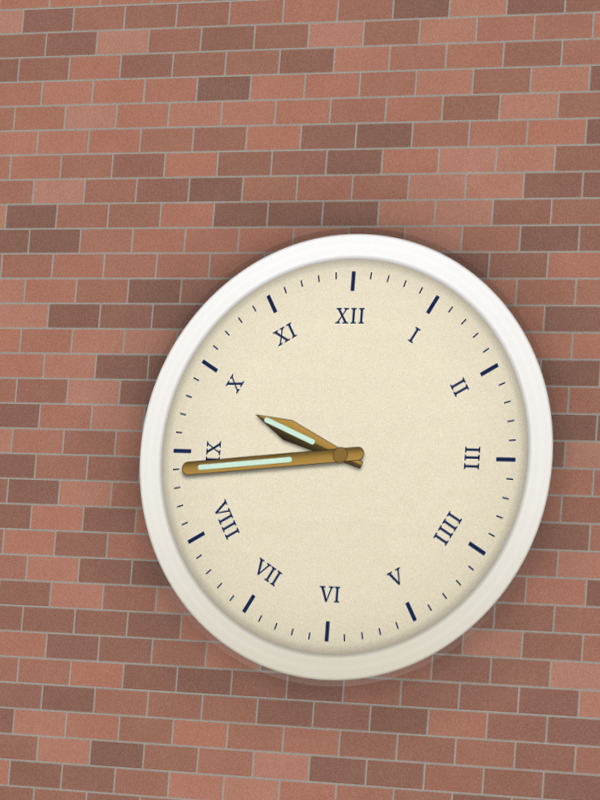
9:44
